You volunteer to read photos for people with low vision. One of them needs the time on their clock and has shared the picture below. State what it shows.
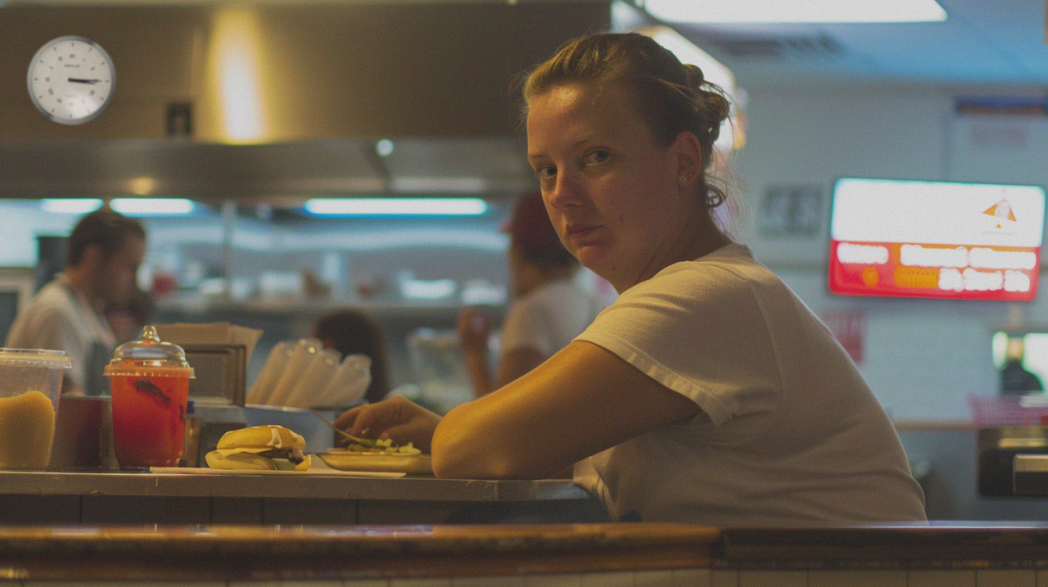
3:15
